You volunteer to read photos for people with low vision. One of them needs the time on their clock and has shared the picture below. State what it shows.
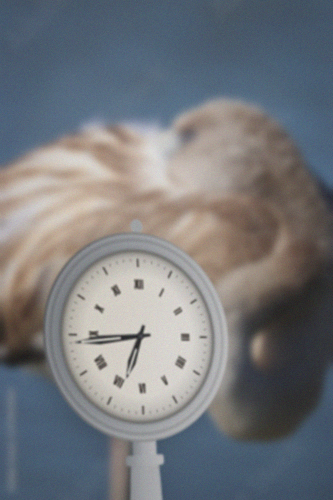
6:44
